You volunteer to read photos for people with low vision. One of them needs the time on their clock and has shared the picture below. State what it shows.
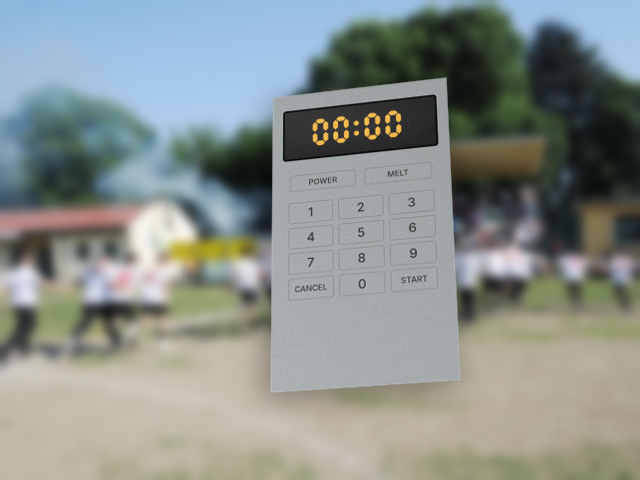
0:00
